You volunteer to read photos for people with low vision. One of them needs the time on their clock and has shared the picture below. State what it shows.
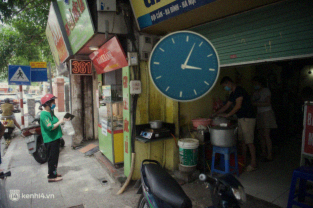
3:03
